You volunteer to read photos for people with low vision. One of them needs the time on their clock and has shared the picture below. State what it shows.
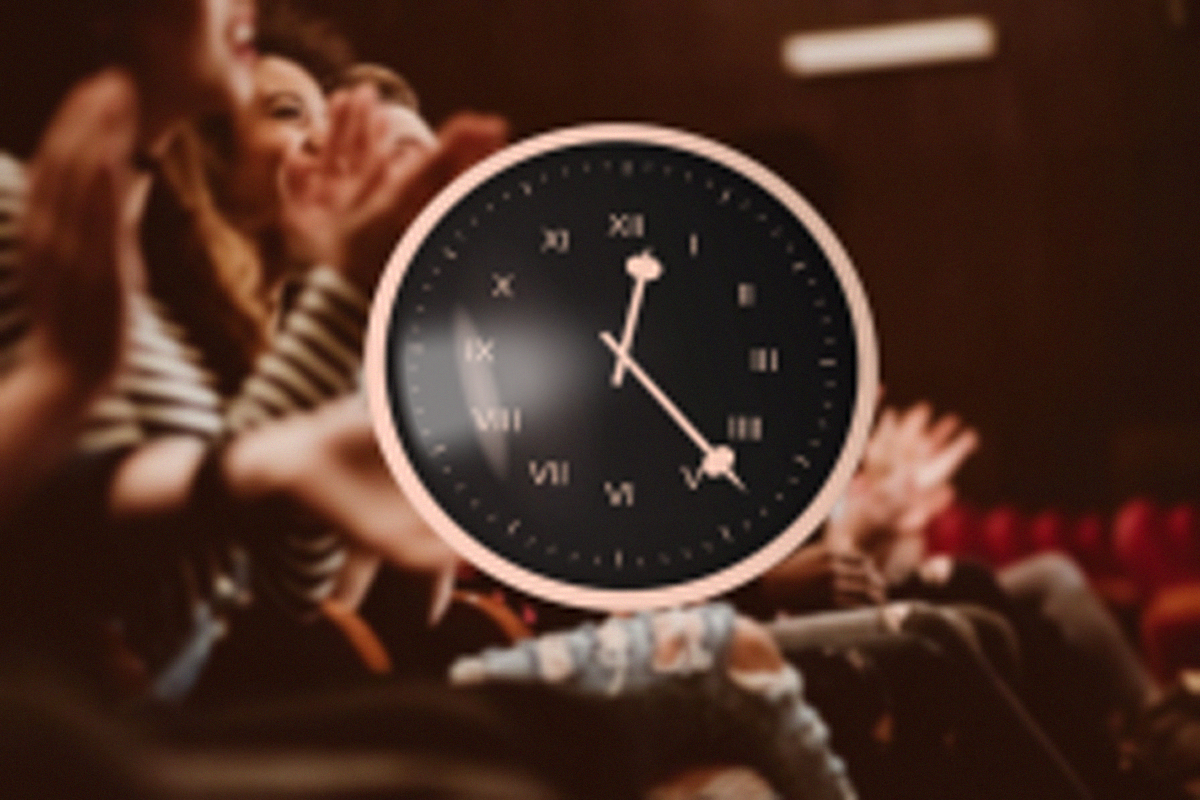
12:23
